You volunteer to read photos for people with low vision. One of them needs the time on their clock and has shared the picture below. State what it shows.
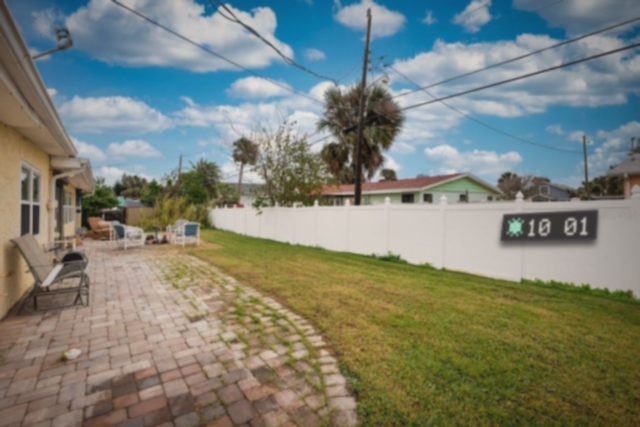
10:01
